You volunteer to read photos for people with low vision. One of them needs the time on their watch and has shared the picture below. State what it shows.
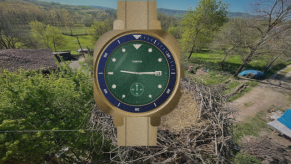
9:15
